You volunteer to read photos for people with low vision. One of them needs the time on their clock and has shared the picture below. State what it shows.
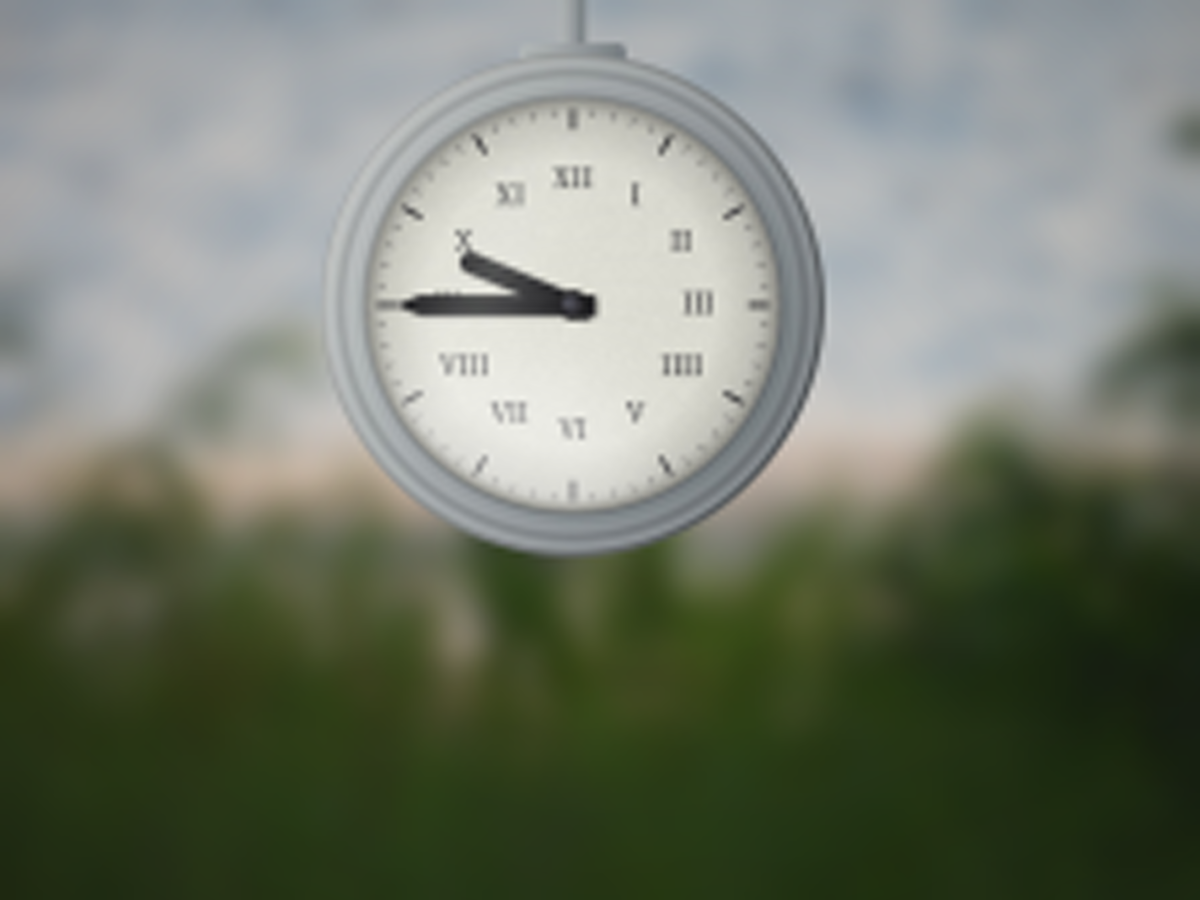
9:45
